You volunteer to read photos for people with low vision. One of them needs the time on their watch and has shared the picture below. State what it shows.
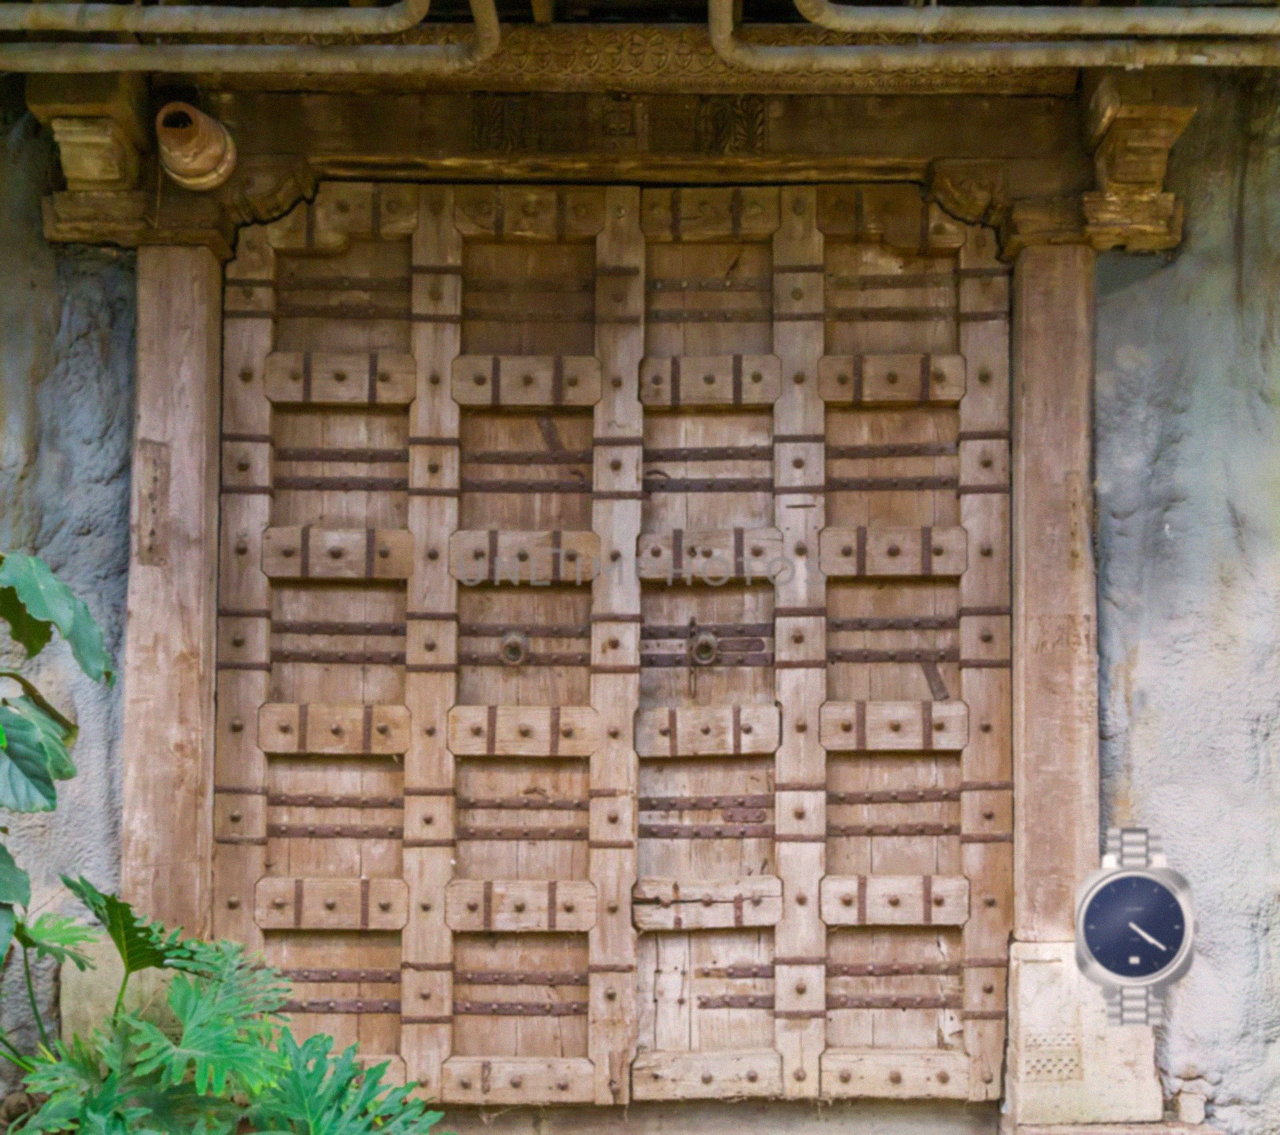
4:21
